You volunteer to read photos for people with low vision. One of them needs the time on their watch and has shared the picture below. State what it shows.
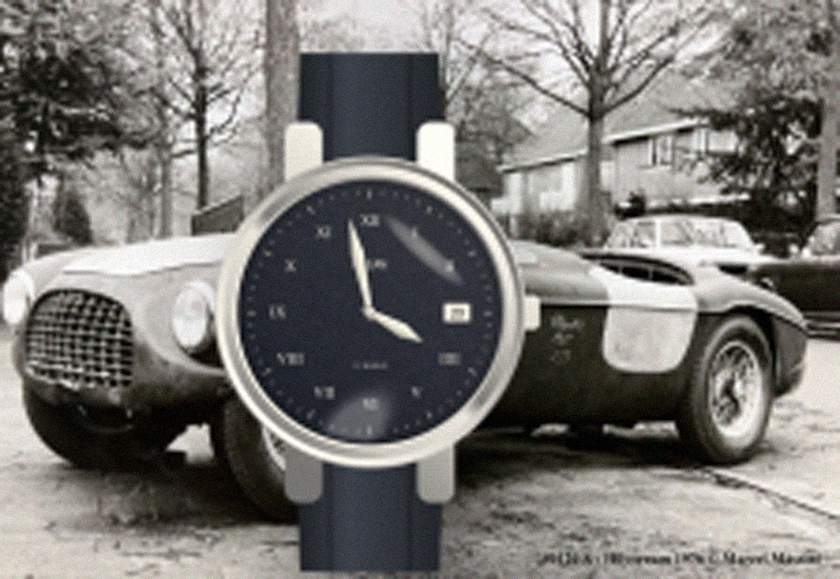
3:58
